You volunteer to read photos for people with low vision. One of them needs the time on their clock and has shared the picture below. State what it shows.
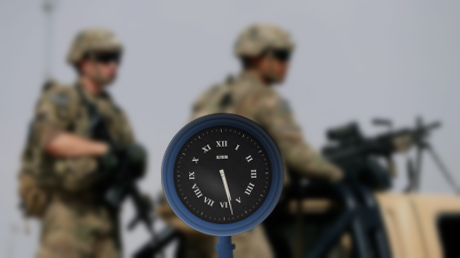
5:28
